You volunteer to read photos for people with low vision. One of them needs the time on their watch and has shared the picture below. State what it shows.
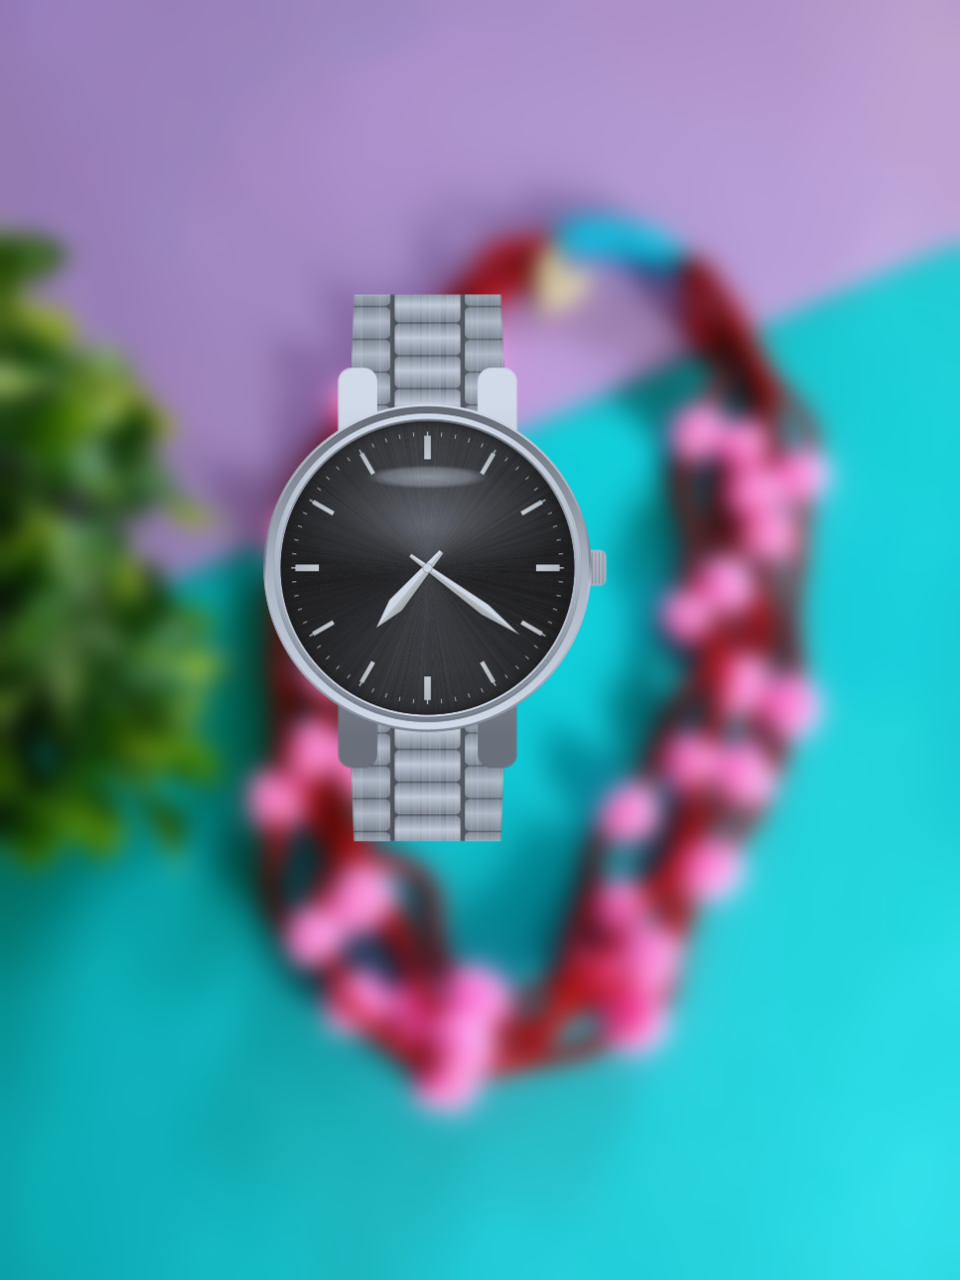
7:21
